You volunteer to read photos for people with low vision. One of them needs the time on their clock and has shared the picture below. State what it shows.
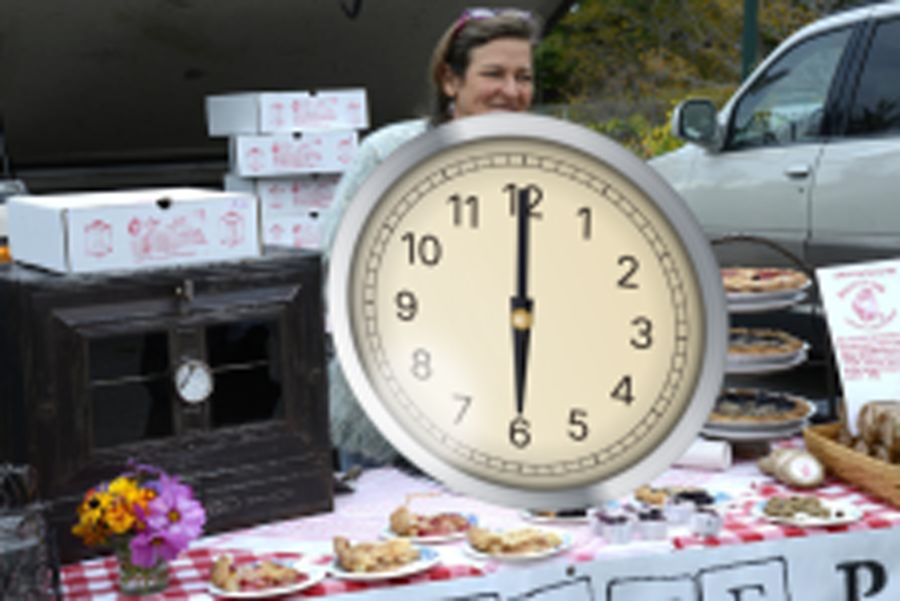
6:00
